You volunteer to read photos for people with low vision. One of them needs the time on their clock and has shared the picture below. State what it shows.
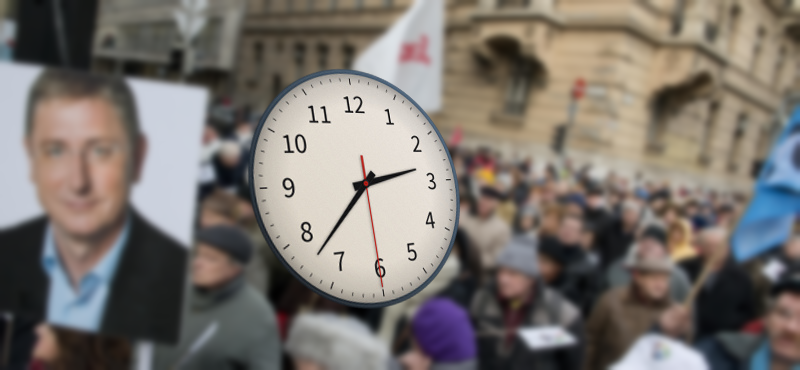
2:37:30
